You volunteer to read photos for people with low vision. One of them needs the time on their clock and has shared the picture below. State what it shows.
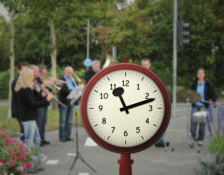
11:12
